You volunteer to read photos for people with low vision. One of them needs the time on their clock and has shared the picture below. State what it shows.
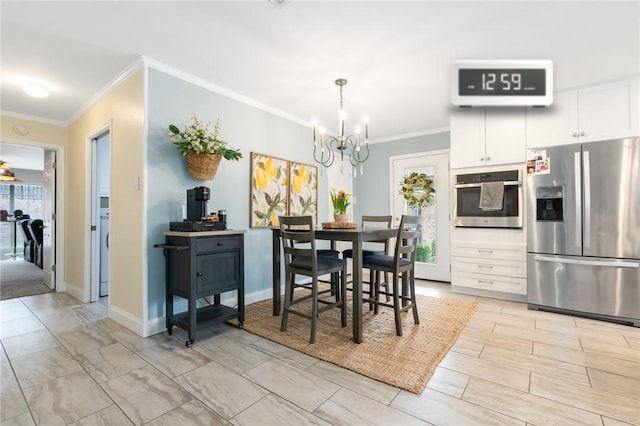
12:59
